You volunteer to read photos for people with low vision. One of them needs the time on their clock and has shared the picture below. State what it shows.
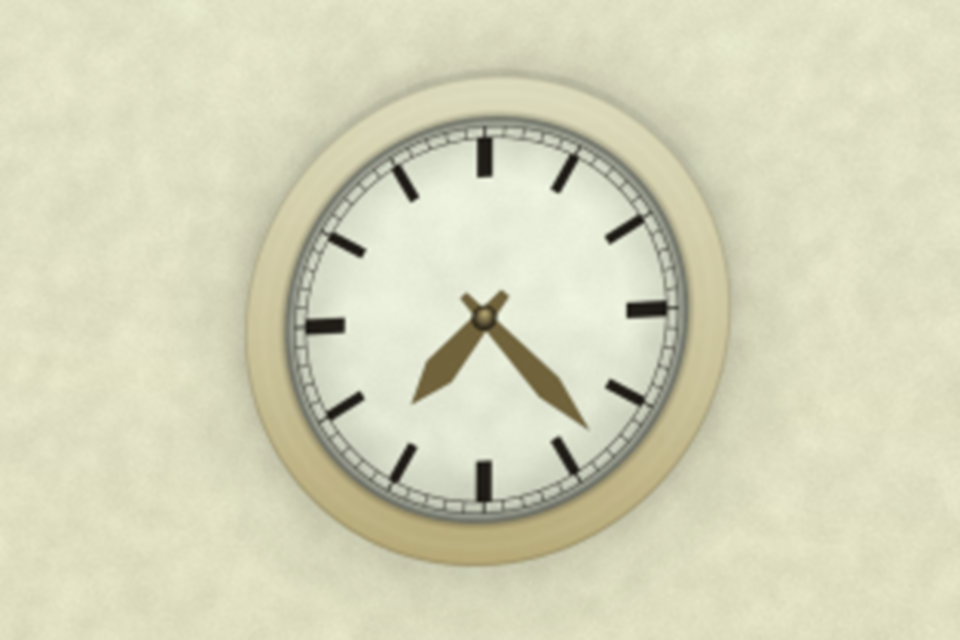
7:23
